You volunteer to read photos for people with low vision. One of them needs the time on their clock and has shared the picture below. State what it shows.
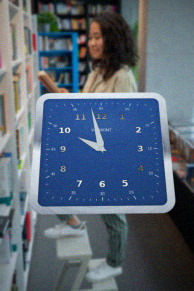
9:58
